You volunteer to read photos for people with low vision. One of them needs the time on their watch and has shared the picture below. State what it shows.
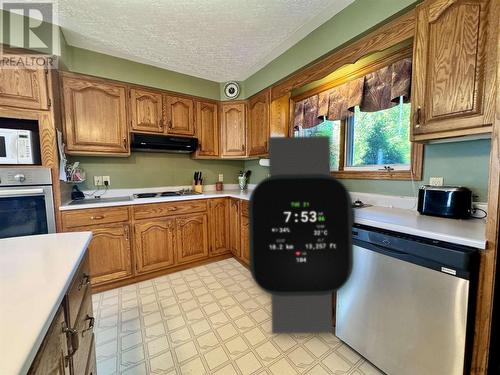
7:53
